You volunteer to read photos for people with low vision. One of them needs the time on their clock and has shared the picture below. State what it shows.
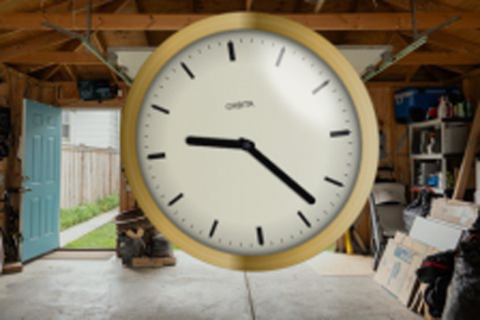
9:23
